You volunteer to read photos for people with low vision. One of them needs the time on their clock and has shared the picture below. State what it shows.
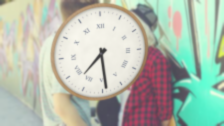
7:29
